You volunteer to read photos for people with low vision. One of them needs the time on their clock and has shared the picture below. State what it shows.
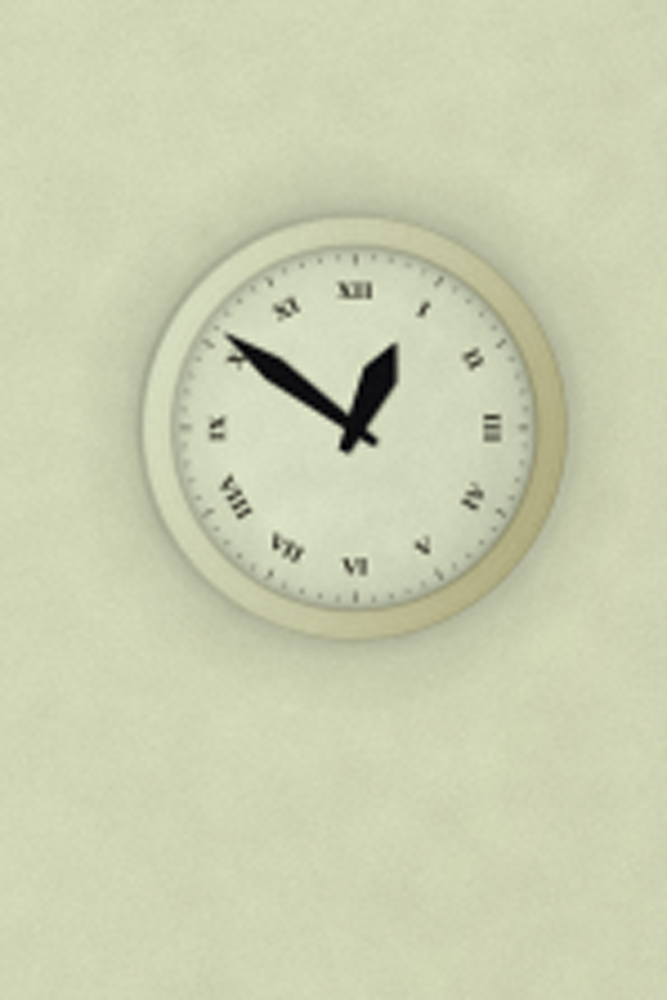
12:51
